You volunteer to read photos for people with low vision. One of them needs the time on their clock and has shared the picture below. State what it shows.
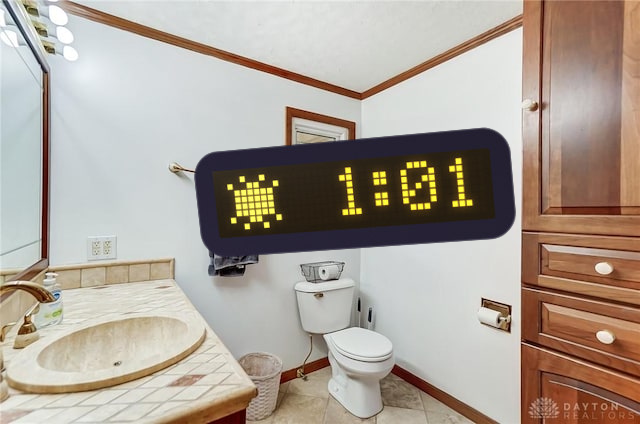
1:01
